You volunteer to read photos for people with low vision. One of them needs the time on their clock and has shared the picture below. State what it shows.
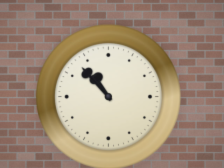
10:53
